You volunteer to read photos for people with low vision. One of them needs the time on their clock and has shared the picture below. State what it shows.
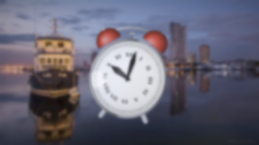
10:02
